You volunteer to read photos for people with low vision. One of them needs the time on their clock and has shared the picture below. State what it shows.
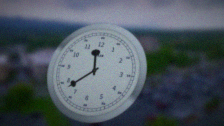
11:38
